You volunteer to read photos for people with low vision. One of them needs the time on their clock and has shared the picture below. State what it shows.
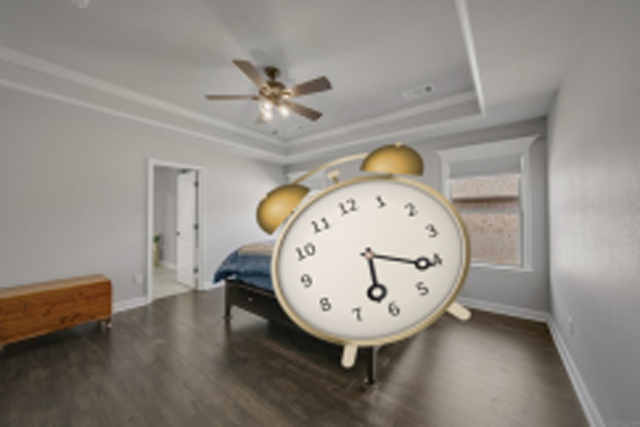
6:21
